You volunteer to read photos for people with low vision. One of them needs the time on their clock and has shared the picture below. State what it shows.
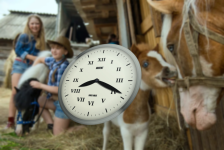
8:19
